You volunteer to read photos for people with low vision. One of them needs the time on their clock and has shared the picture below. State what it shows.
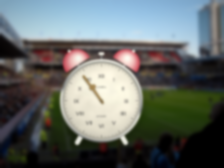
10:54
